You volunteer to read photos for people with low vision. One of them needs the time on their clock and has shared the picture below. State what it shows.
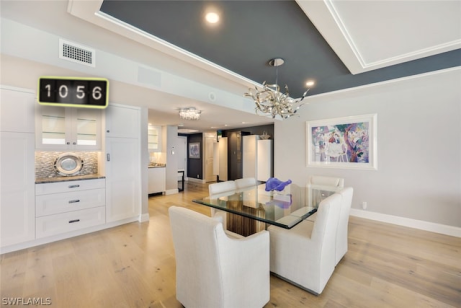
10:56
